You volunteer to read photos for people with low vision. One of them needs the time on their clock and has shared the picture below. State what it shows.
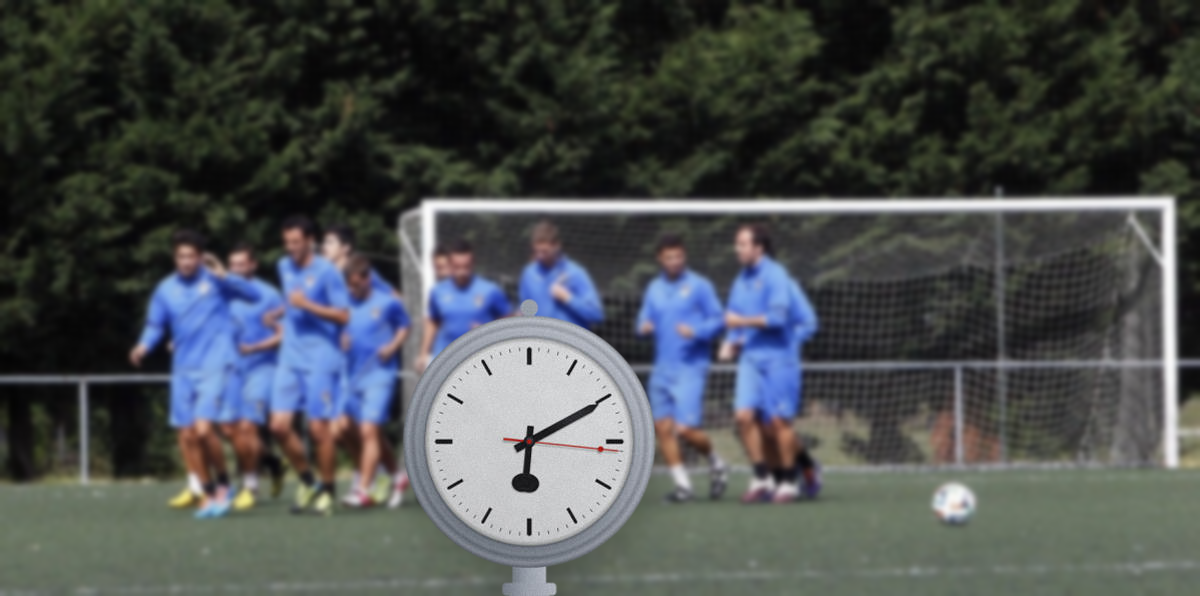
6:10:16
